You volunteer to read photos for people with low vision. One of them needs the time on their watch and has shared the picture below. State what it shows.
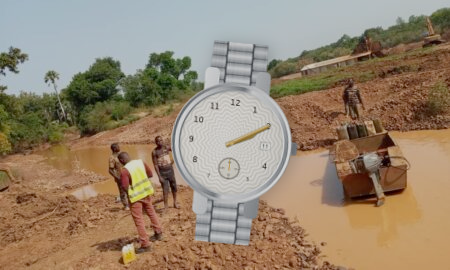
2:10
